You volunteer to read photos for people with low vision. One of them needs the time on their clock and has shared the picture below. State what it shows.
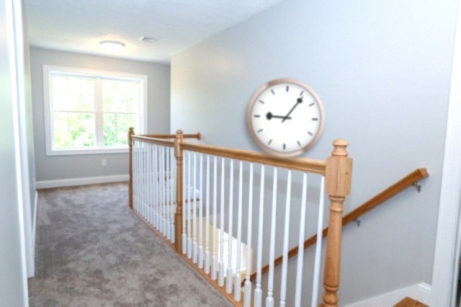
9:06
